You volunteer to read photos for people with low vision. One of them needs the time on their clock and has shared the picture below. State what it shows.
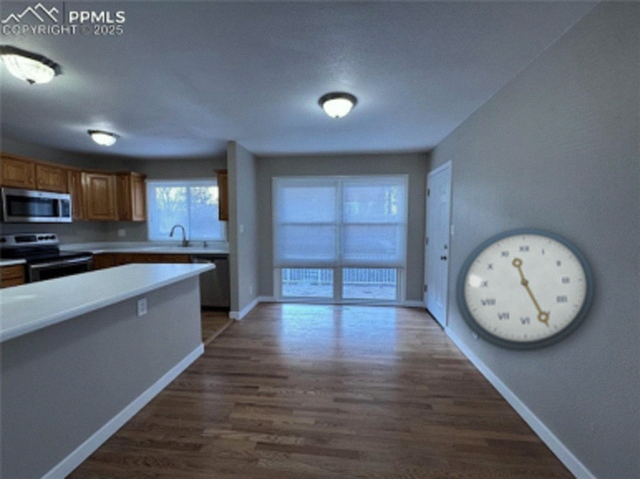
11:26
